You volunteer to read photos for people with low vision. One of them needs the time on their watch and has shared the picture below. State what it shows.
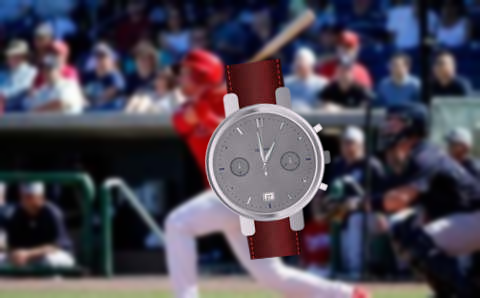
12:59
